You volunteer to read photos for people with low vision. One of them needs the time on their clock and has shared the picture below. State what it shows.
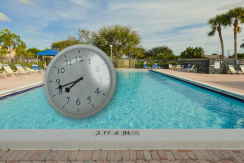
7:42
